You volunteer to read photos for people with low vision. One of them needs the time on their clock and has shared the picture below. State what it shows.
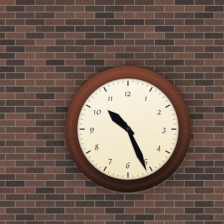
10:26
